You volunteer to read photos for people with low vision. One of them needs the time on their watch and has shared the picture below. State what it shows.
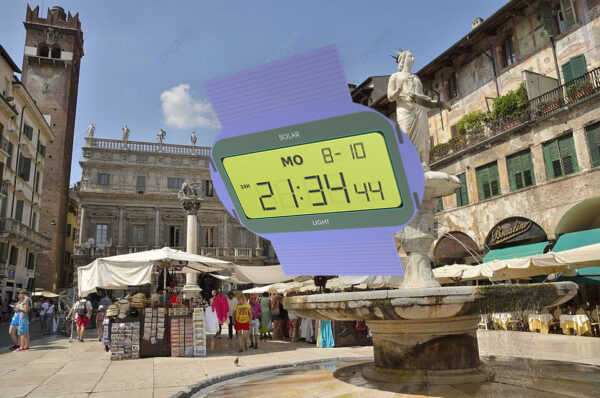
21:34:44
